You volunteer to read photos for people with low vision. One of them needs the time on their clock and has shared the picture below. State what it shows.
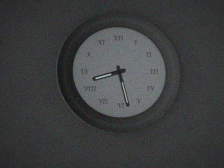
8:28
